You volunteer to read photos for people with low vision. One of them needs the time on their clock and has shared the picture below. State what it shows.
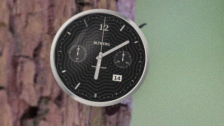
6:09
